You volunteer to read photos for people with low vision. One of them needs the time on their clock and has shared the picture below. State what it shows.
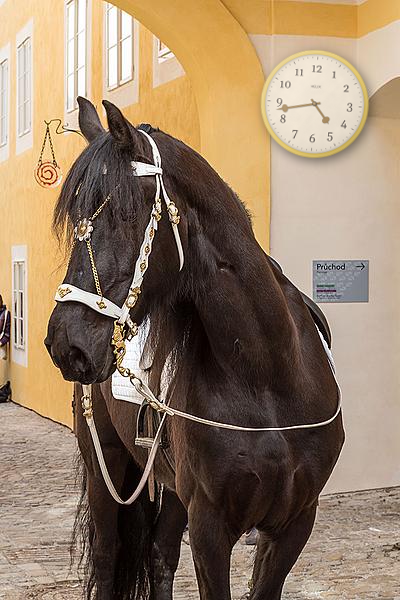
4:43
